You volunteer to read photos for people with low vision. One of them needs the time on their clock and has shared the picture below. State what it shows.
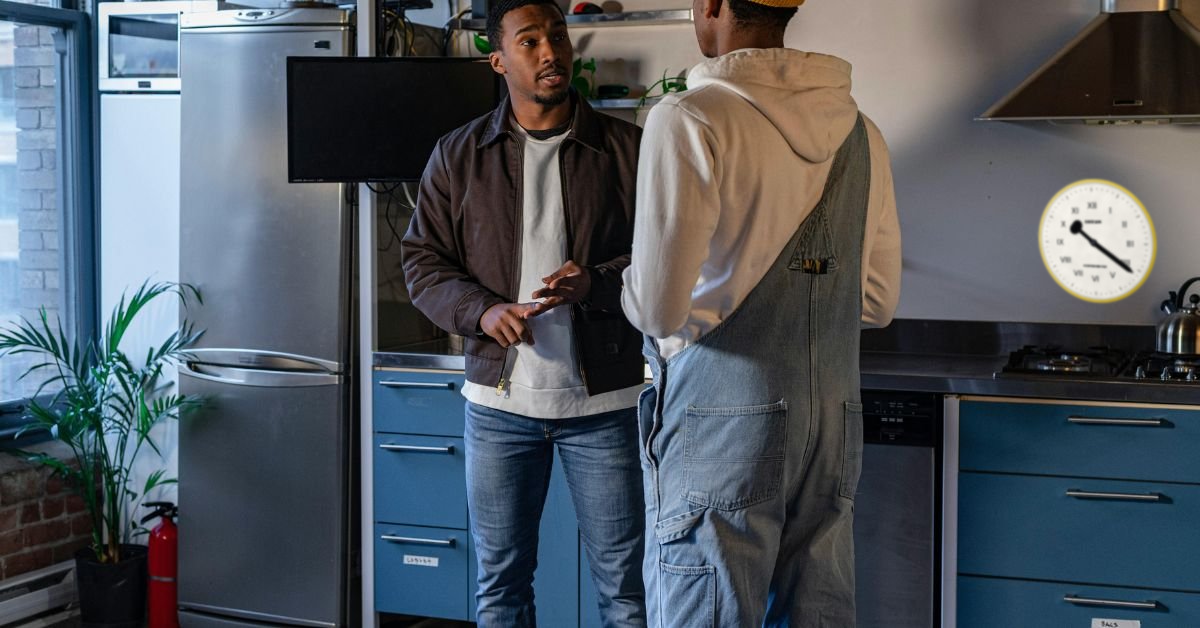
10:21
